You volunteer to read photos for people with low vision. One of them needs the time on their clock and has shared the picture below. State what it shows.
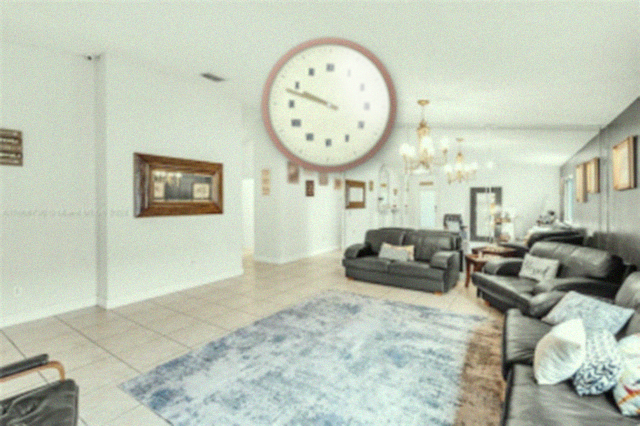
9:48
